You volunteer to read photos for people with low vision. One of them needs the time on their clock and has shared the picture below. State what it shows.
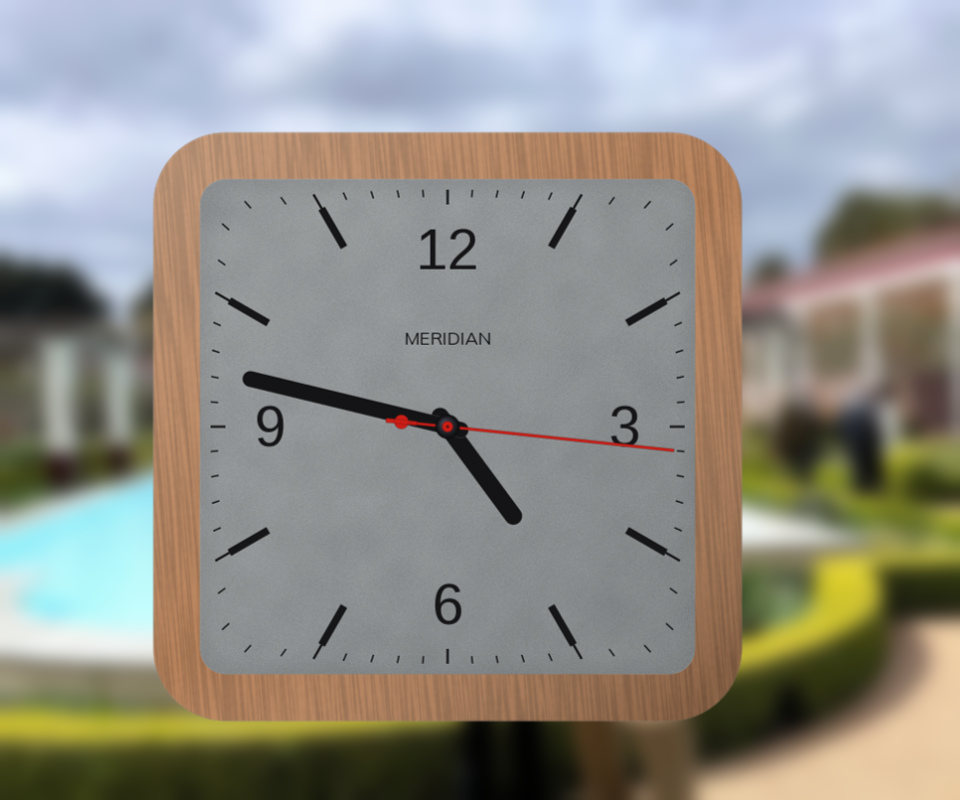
4:47:16
